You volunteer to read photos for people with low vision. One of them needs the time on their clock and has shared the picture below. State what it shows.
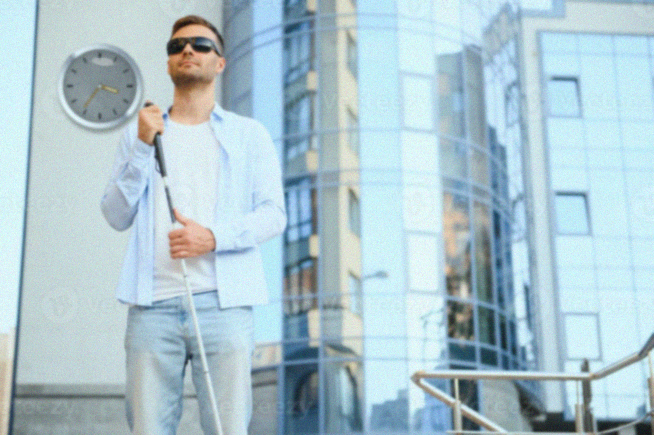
3:36
